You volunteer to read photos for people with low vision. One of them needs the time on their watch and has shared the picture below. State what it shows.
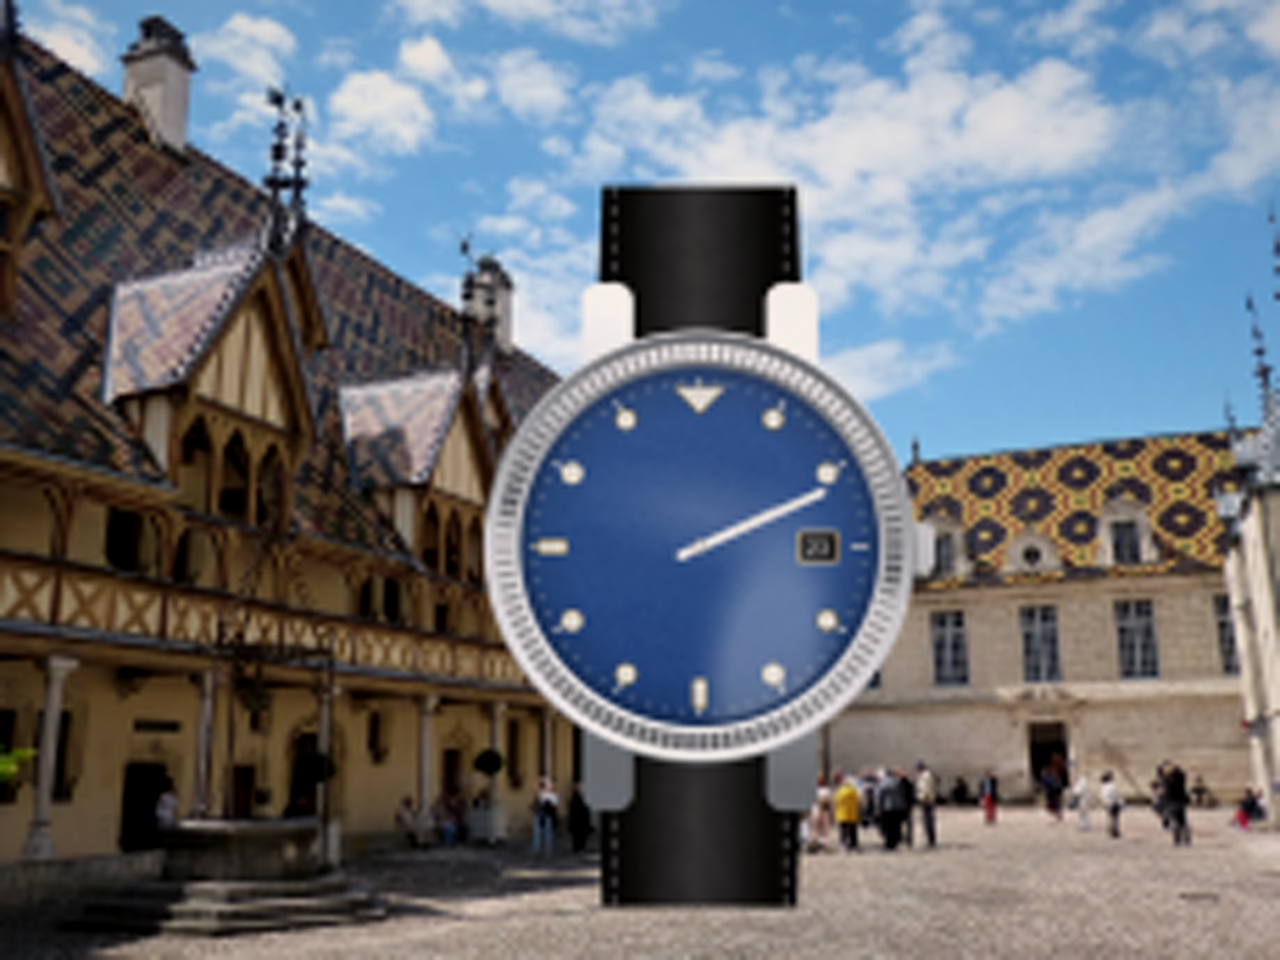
2:11
